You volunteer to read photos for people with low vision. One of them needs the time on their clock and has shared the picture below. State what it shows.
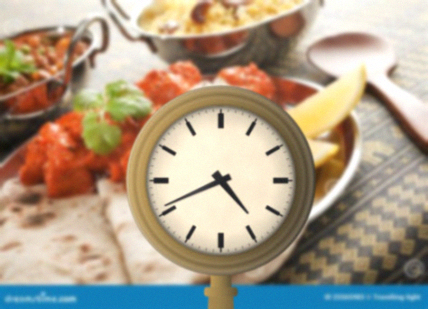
4:41
